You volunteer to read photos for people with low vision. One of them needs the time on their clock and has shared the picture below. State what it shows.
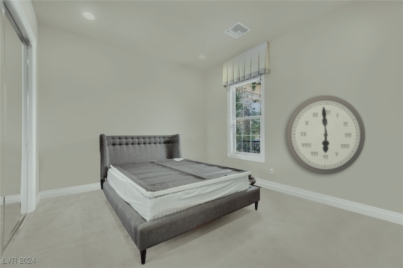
5:59
